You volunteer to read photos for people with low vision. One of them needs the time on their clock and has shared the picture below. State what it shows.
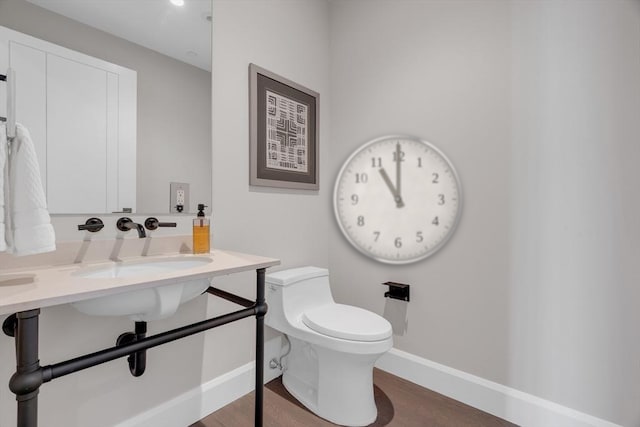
11:00
